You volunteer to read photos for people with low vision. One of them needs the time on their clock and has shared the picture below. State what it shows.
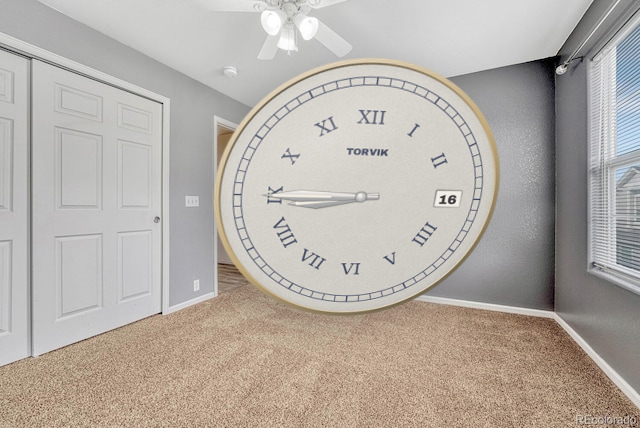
8:45
